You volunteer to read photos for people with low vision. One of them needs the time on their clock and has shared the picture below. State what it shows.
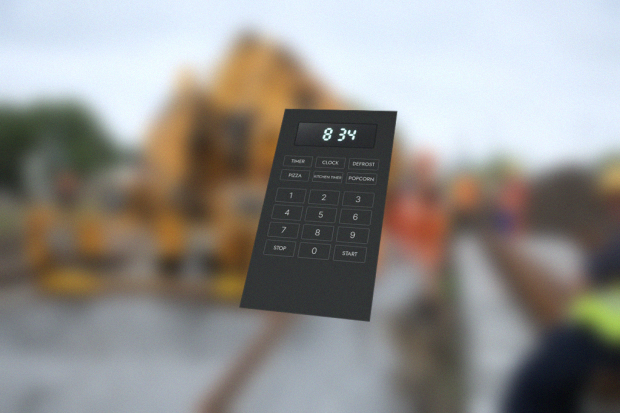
8:34
